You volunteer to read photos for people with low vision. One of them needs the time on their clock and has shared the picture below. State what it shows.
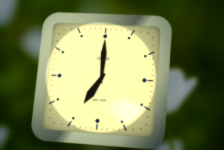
7:00
